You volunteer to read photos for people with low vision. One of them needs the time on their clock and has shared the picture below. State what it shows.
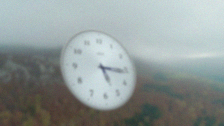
5:16
